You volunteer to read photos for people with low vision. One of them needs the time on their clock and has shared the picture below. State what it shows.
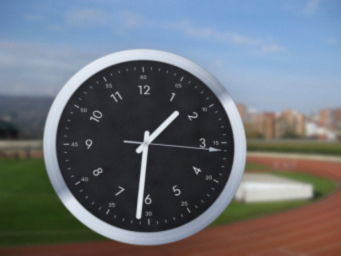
1:31:16
